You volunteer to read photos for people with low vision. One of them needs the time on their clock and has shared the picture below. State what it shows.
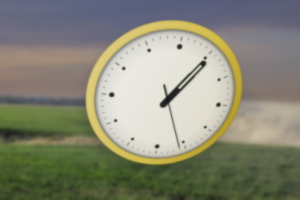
1:05:26
